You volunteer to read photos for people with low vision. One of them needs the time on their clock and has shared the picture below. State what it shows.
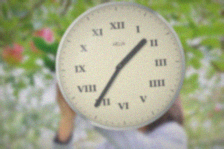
1:36
